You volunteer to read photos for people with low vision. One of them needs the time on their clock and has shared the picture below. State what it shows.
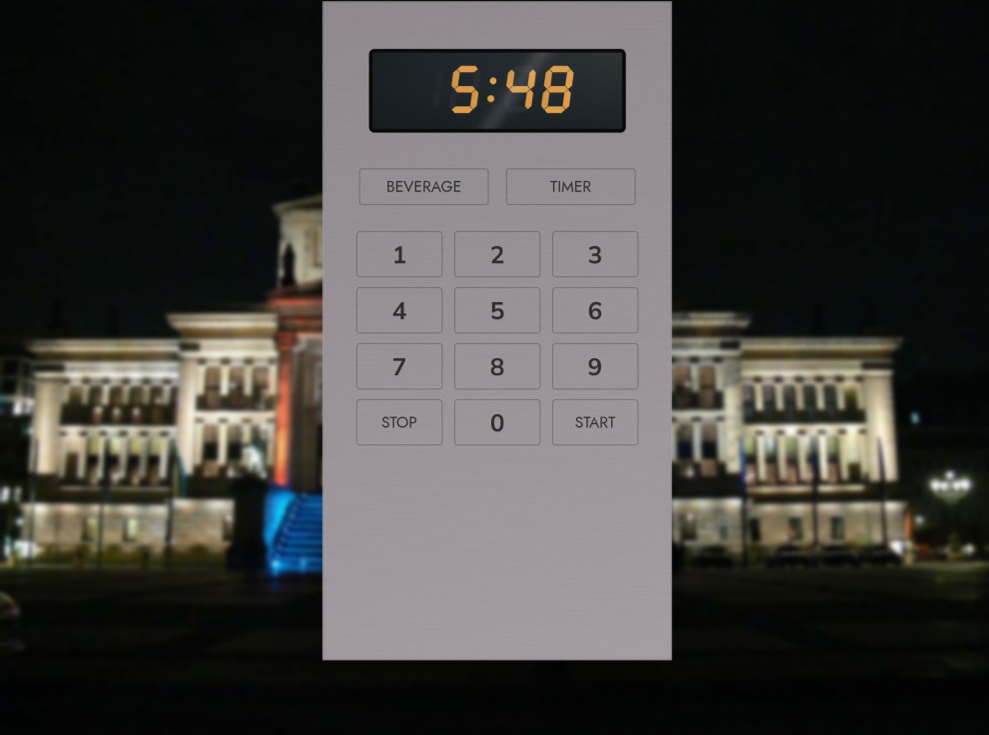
5:48
